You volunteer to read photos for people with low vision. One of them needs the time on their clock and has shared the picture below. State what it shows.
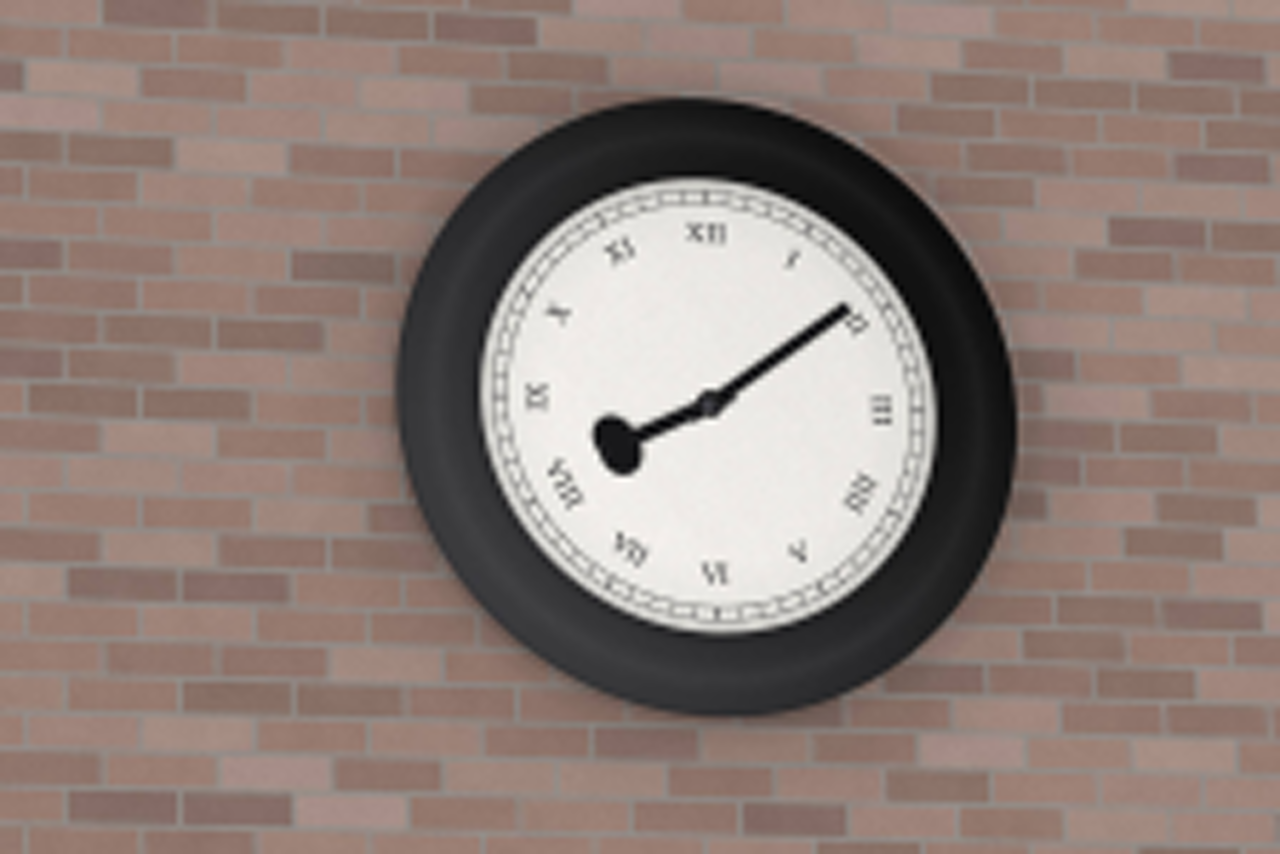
8:09
